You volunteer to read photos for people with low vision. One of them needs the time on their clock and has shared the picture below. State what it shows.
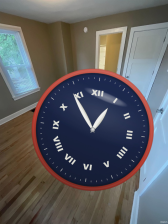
12:54
